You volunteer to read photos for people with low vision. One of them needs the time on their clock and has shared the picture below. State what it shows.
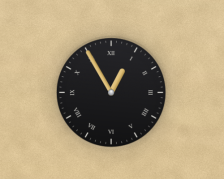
12:55
